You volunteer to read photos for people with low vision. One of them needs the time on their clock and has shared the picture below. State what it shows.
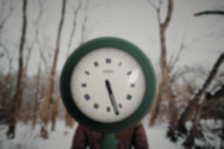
5:27
